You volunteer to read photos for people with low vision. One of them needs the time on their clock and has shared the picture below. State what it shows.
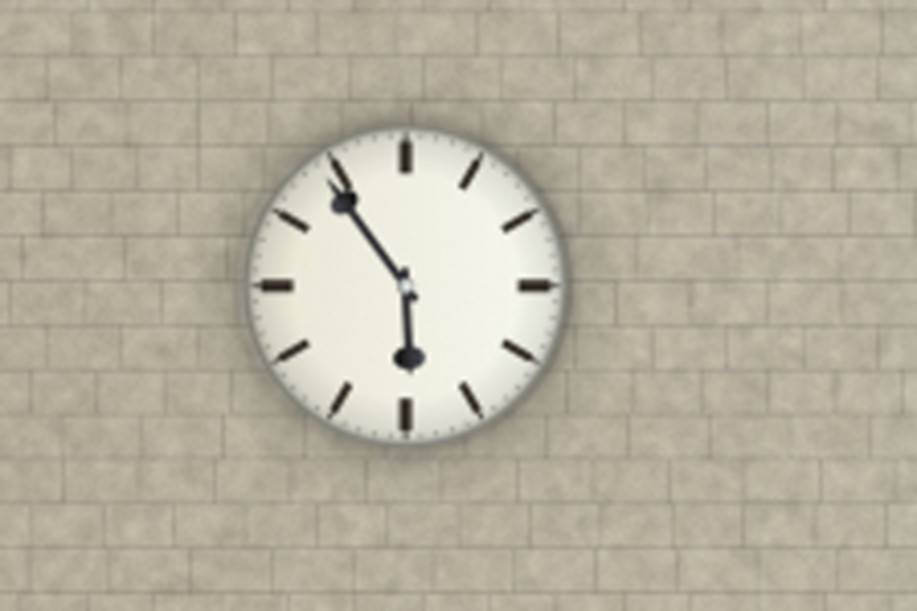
5:54
